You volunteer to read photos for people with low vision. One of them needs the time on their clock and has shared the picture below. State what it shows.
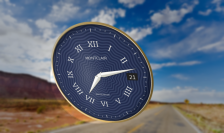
7:13
